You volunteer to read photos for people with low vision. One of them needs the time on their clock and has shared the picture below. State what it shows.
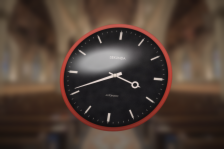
3:41
